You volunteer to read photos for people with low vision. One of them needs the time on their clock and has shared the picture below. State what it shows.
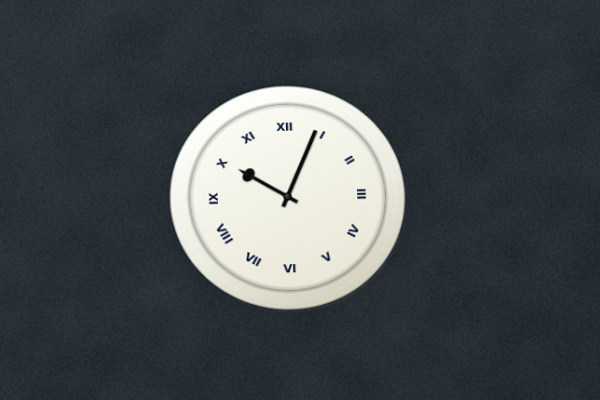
10:04
